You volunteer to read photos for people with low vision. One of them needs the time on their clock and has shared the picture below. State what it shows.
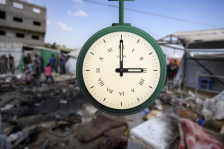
3:00
